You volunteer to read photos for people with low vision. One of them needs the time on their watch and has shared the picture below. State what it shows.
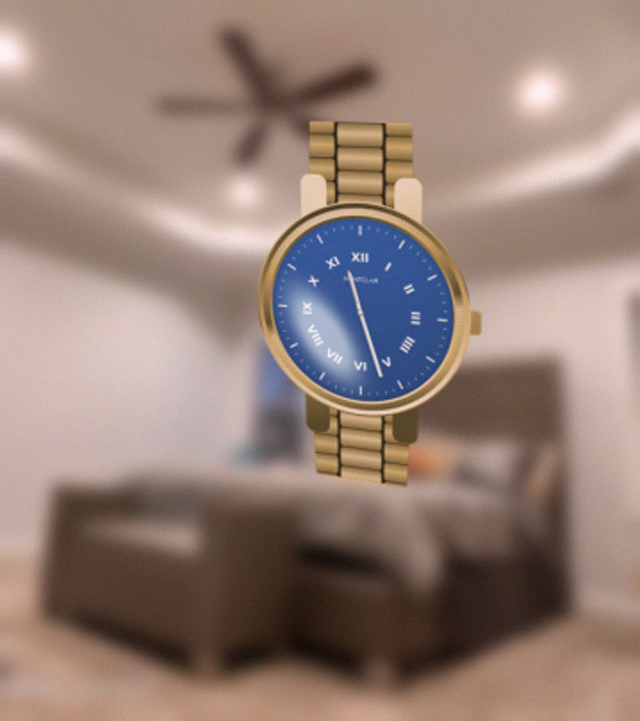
11:27
